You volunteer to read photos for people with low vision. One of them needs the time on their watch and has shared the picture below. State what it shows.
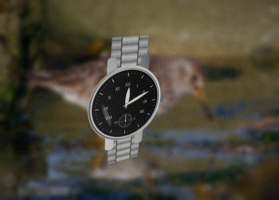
12:11
